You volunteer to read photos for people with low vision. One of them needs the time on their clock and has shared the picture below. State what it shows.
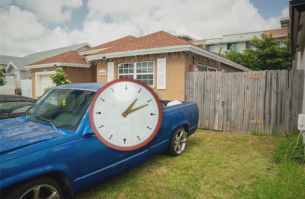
1:11
